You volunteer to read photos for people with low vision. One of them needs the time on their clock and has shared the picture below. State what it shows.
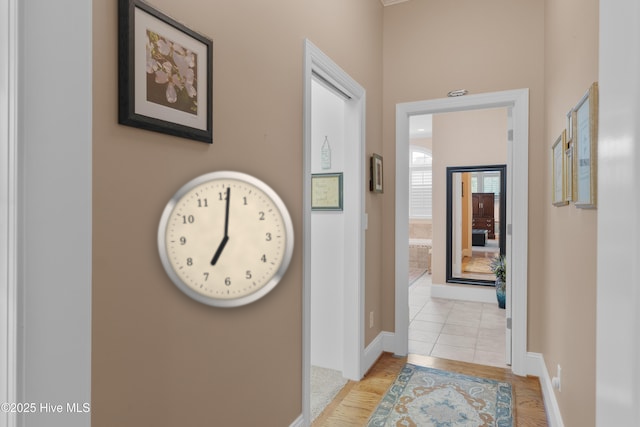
7:01
